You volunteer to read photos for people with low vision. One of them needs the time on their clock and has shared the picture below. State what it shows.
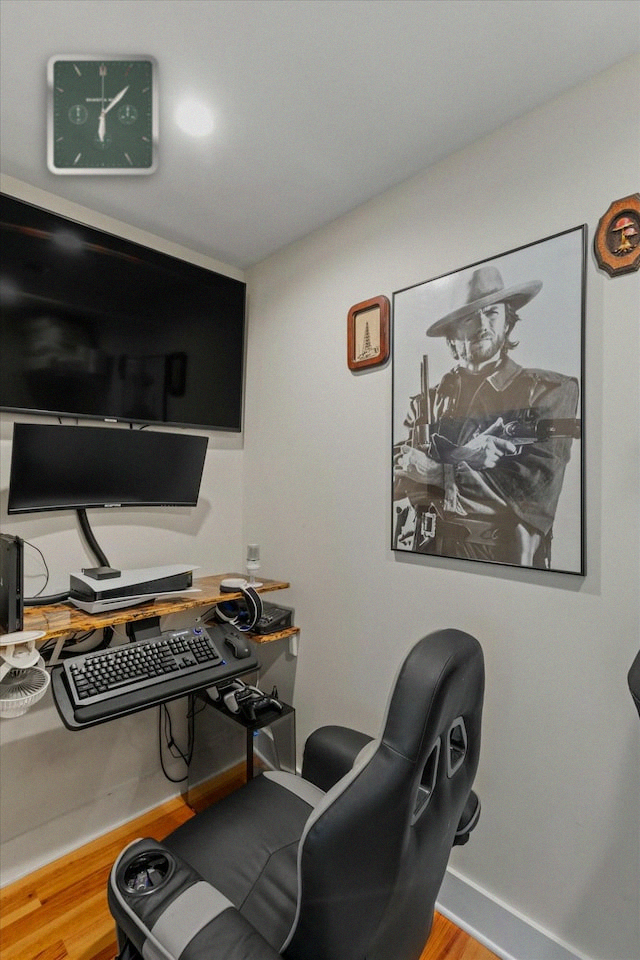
6:07
